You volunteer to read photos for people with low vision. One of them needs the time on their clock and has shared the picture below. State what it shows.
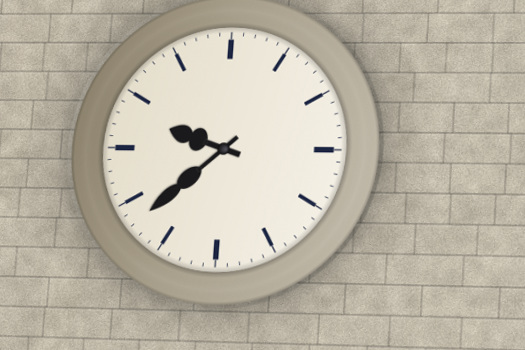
9:38
